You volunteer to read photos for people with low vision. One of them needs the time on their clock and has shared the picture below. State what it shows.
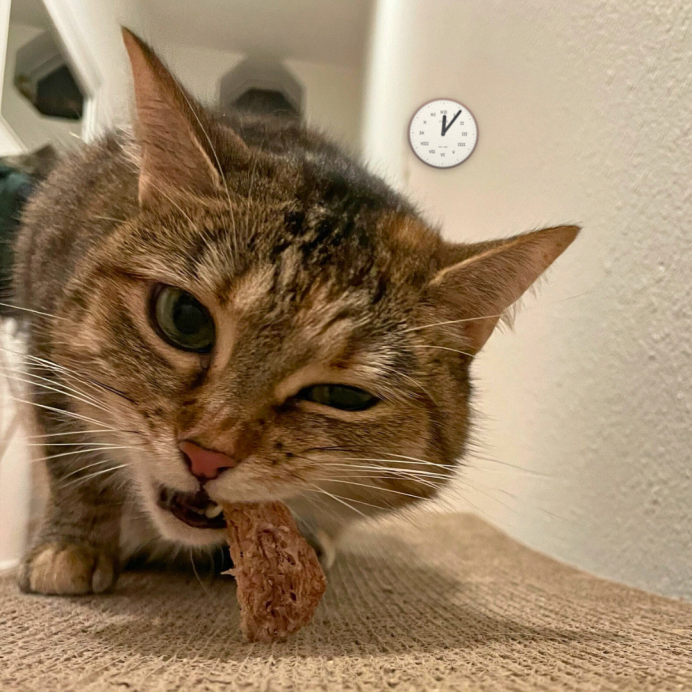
12:06
